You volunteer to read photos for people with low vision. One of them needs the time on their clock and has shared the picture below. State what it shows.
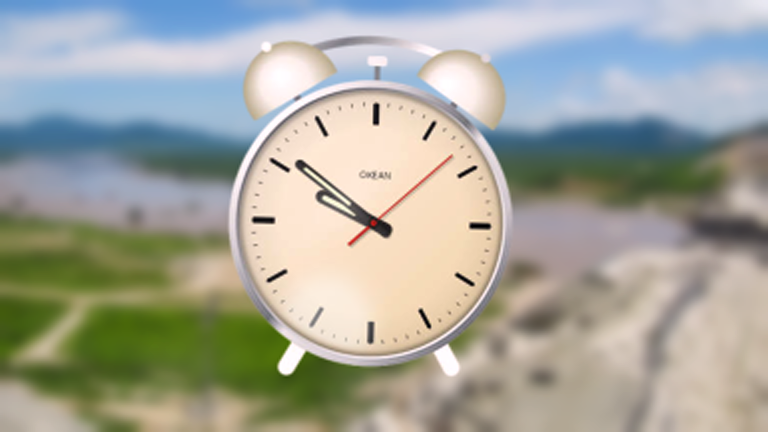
9:51:08
